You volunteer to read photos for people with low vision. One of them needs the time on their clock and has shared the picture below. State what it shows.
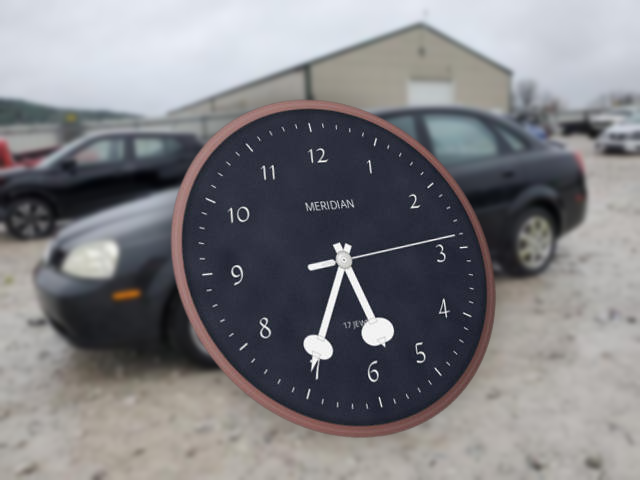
5:35:14
